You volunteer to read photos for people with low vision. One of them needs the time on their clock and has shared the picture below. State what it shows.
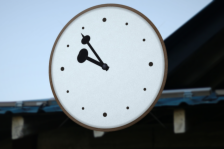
9:54
